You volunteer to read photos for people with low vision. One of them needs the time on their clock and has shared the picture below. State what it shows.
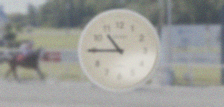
10:45
